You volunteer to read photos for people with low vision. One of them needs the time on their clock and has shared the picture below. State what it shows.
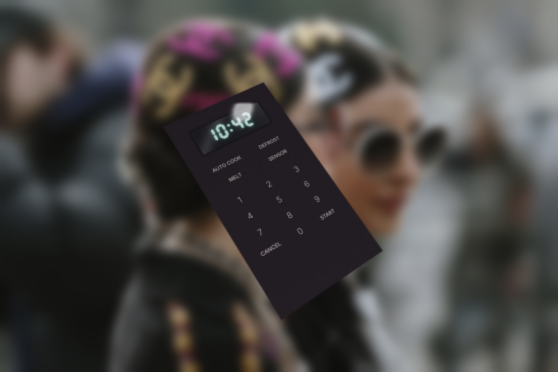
10:42
